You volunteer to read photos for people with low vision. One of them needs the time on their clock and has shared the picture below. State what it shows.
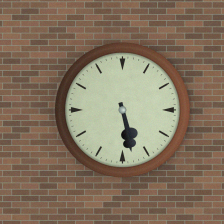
5:28
